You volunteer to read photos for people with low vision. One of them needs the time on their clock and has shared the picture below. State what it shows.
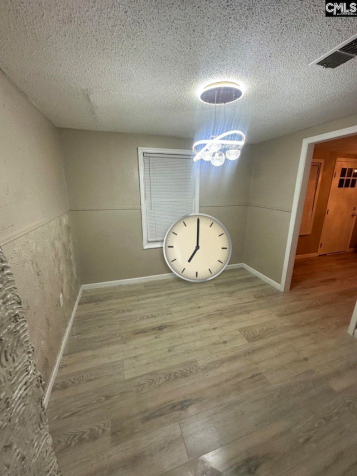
7:00
